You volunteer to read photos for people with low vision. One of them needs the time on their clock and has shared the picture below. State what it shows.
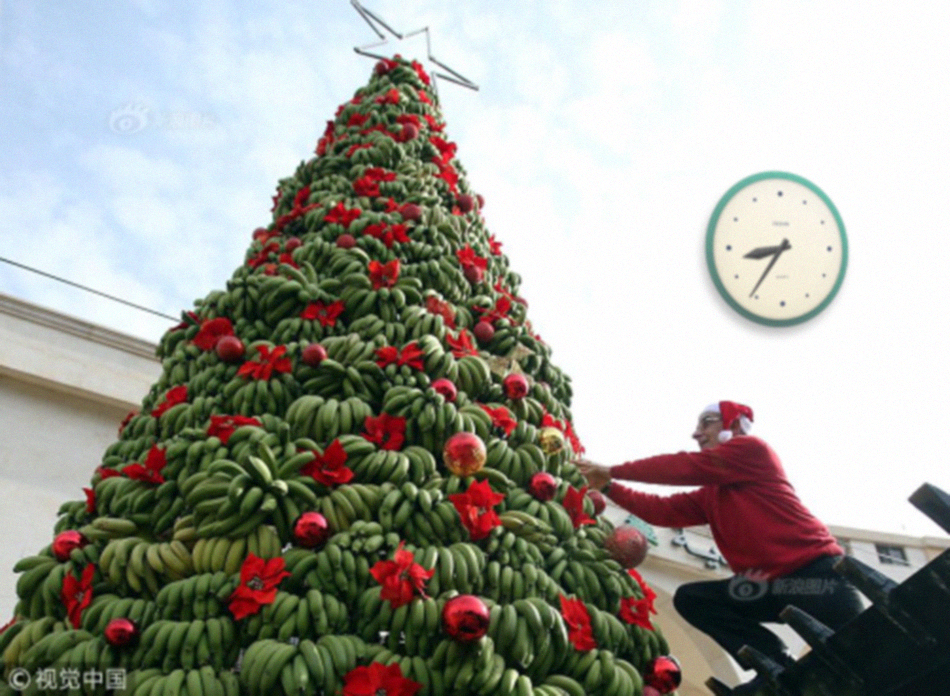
8:36
